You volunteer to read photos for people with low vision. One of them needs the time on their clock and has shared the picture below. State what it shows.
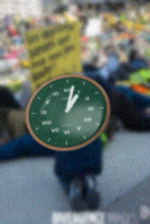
1:02
